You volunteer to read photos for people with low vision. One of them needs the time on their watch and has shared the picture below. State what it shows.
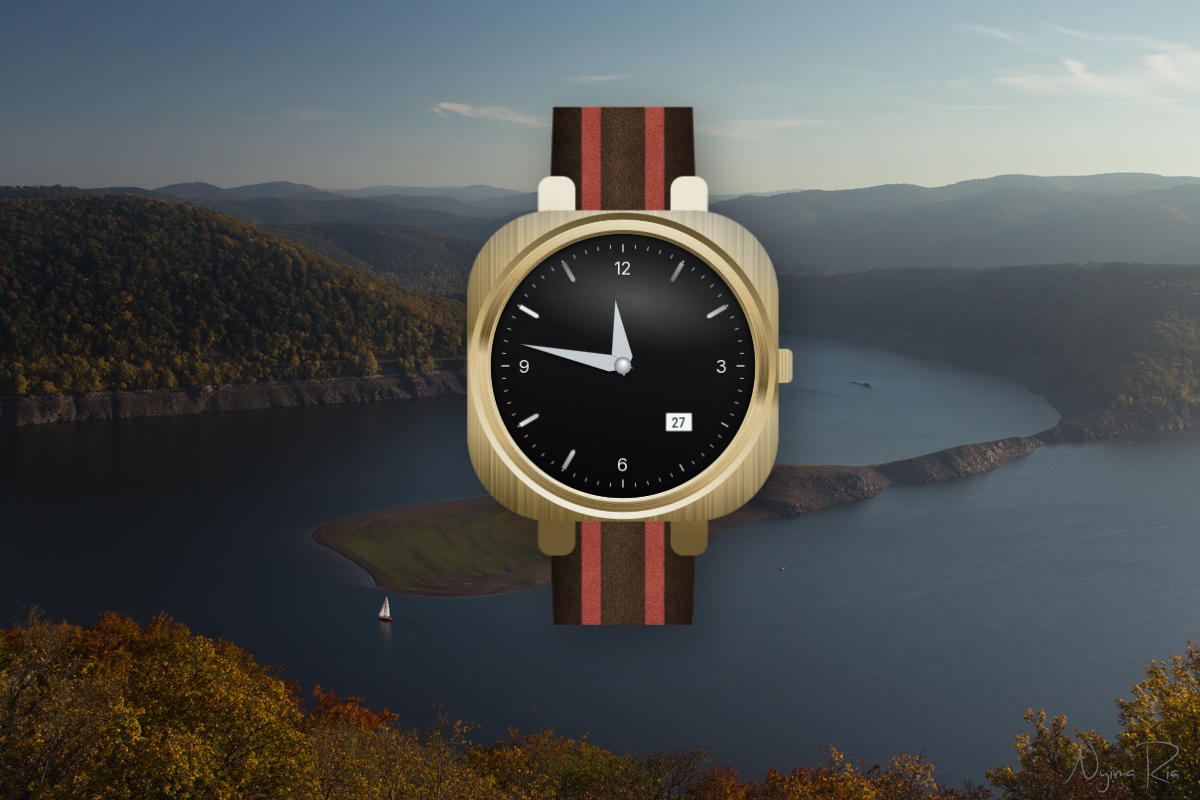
11:47
